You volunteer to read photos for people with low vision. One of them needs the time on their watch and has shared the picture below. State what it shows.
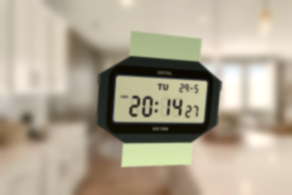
20:14:27
